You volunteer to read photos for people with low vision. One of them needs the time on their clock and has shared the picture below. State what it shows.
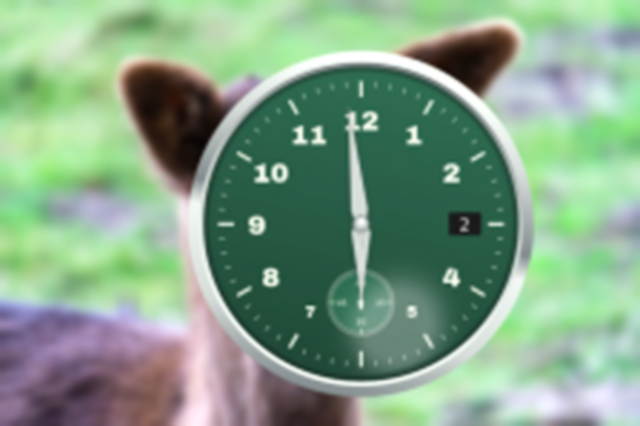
5:59
